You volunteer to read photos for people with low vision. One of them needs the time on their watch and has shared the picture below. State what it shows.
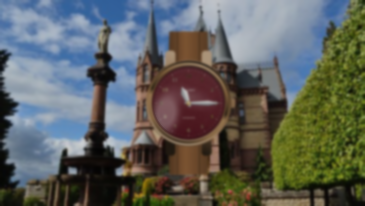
11:15
